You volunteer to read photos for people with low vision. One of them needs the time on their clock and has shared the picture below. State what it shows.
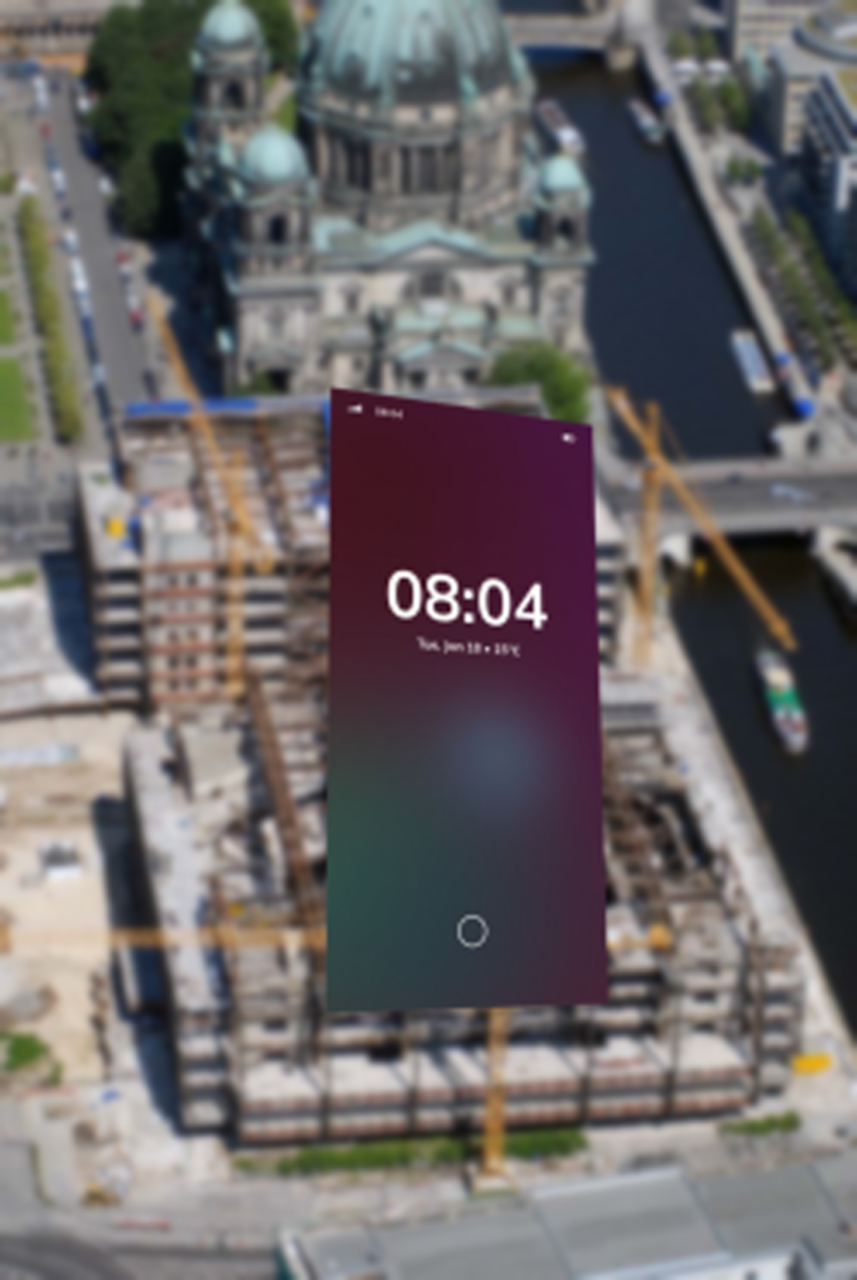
8:04
